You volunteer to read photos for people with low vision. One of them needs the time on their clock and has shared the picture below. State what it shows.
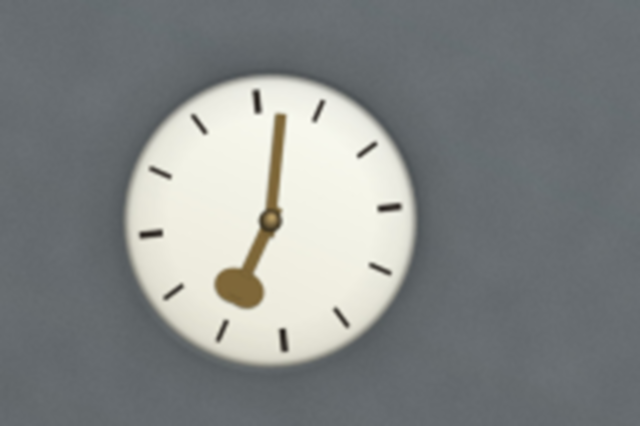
7:02
